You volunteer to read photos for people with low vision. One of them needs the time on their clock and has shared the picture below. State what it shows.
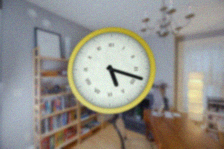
5:18
